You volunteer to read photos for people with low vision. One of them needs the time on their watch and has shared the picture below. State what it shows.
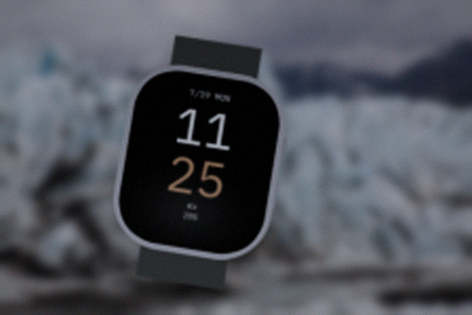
11:25
